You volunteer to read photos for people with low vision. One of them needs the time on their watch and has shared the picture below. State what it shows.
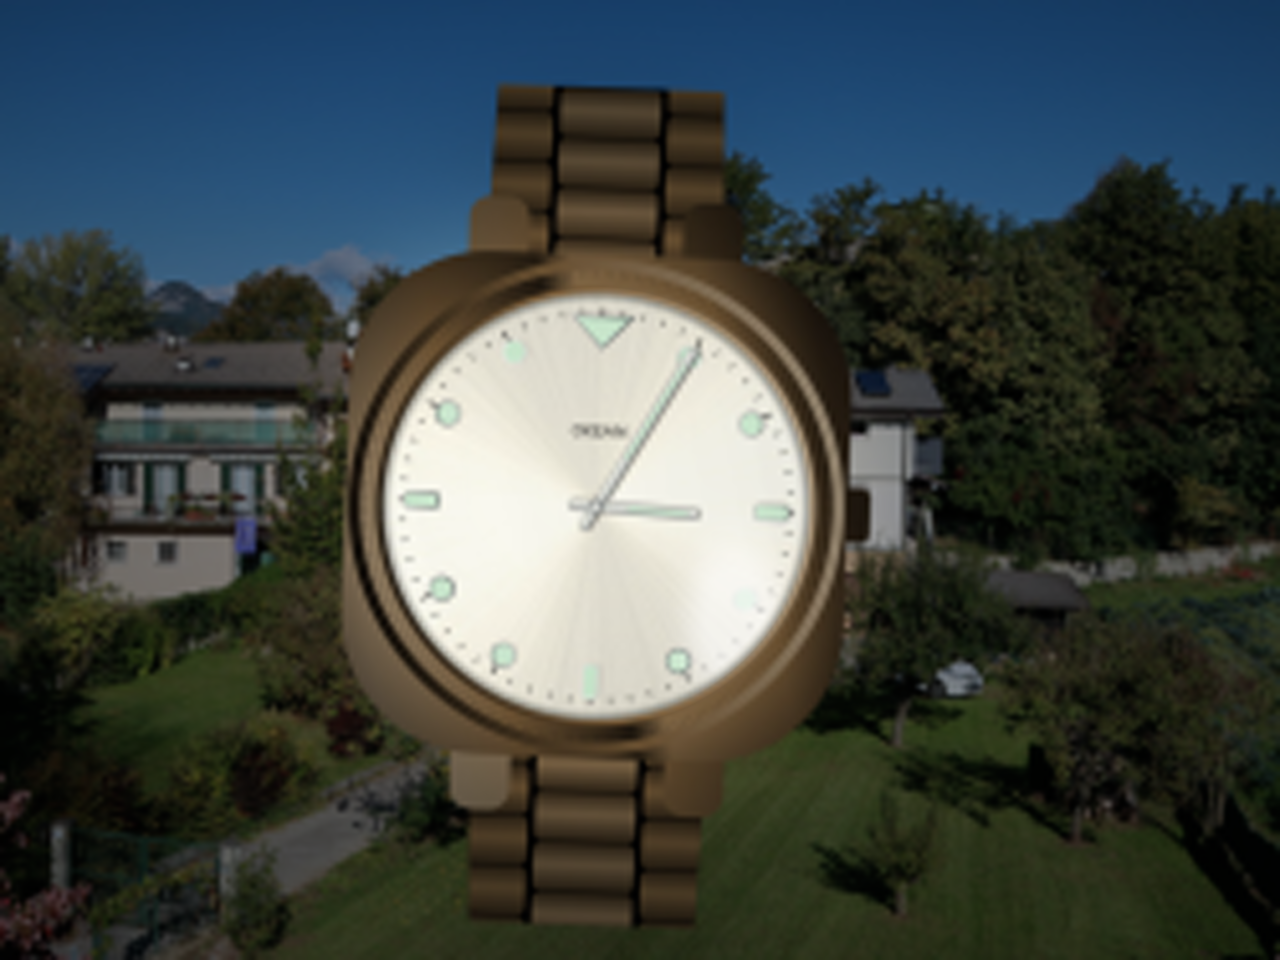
3:05
